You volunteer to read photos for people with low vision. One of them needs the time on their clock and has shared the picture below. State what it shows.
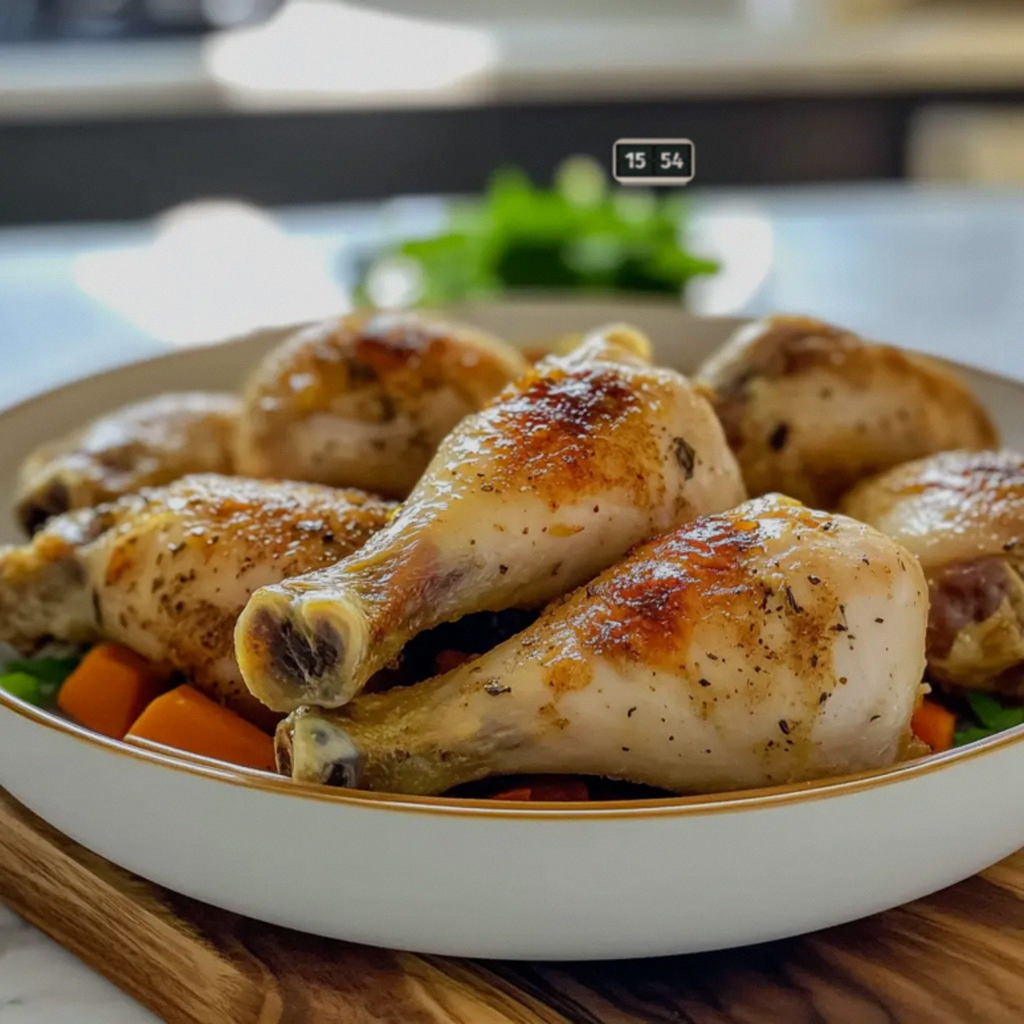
15:54
